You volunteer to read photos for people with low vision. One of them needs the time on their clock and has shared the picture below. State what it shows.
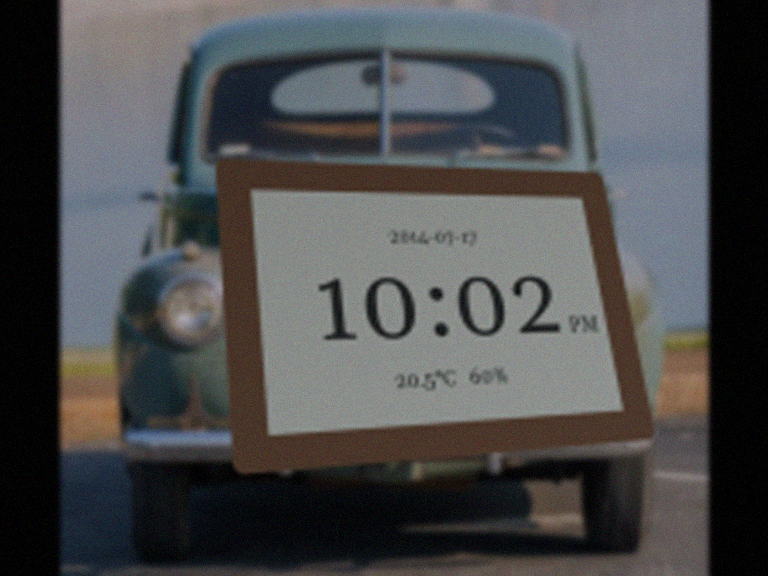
10:02
